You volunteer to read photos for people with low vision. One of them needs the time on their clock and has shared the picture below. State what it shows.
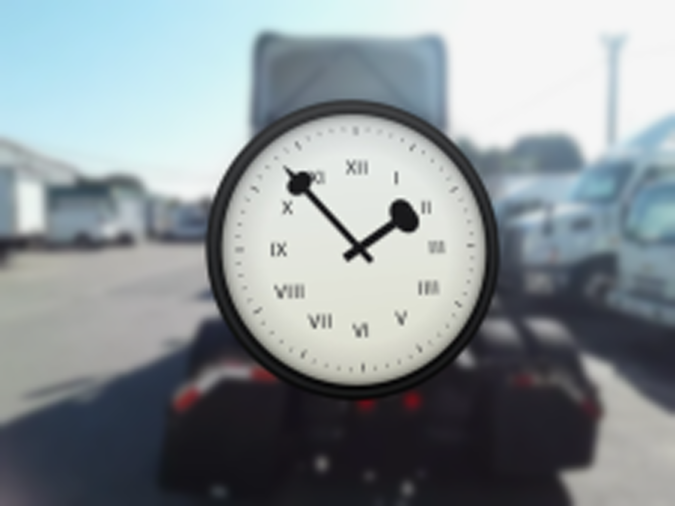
1:53
